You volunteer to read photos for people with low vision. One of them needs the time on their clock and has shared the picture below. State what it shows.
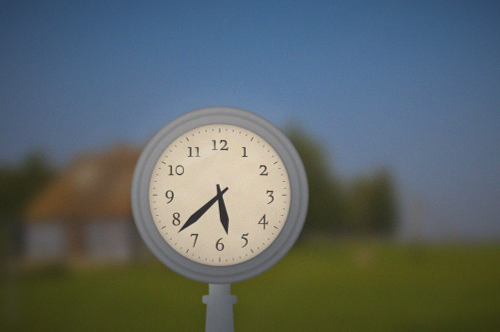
5:38
